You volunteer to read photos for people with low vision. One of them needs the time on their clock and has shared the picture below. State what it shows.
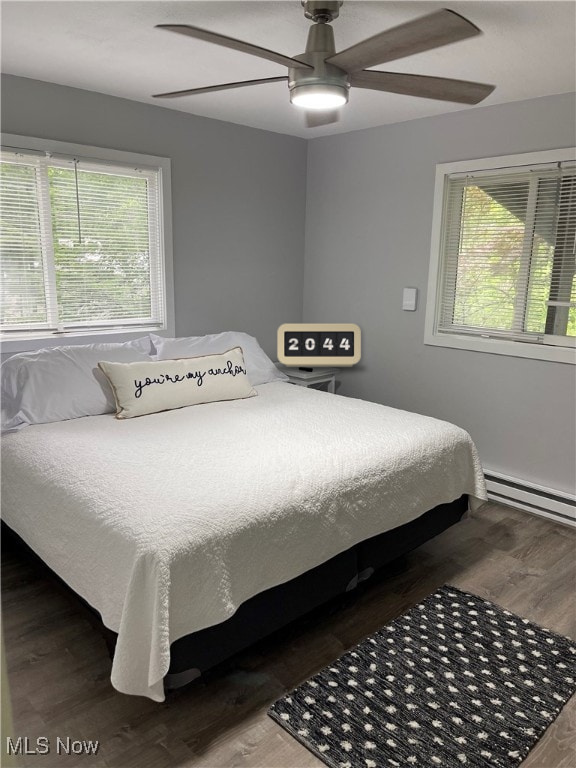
20:44
